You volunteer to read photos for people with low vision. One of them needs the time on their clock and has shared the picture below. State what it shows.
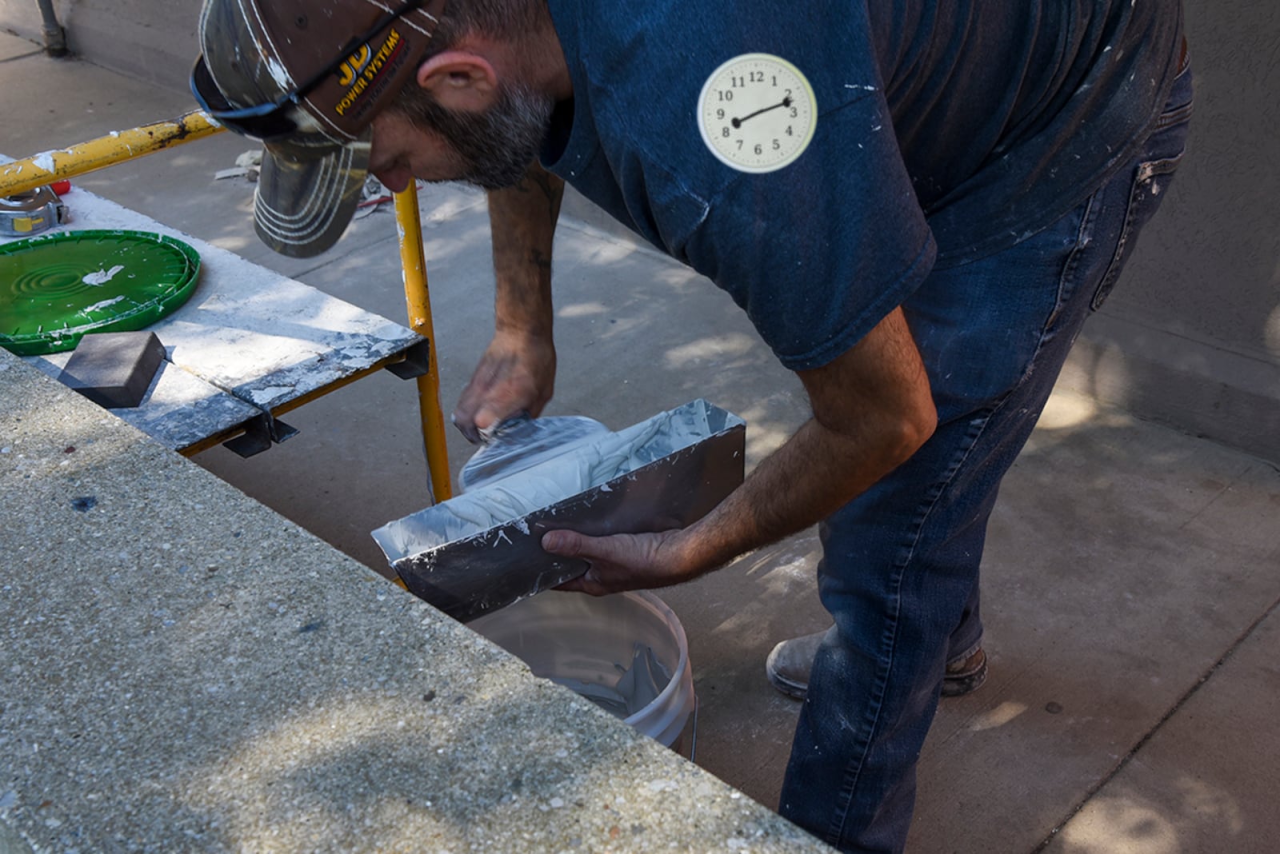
8:12
